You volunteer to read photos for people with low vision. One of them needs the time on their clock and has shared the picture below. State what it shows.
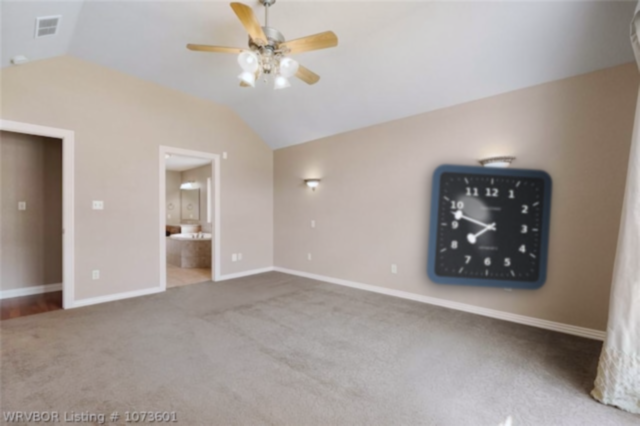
7:48
